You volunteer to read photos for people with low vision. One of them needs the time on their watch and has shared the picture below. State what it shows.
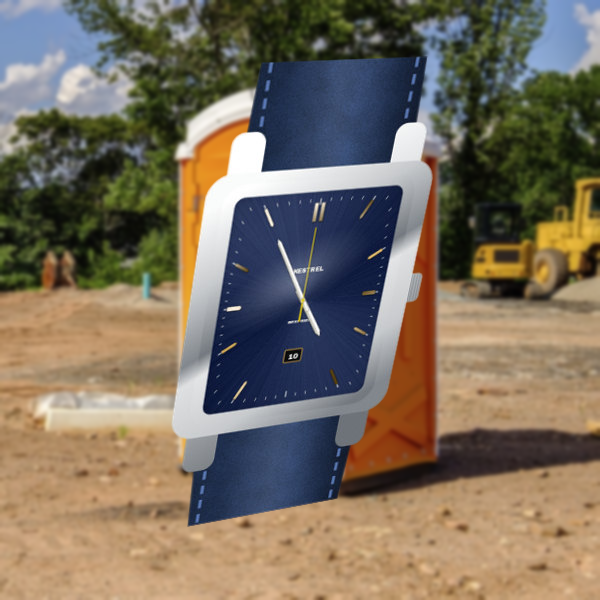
4:55:00
